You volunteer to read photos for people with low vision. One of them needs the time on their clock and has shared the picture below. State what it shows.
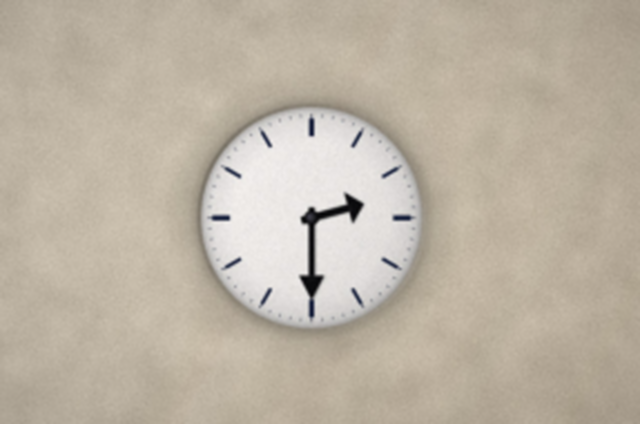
2:30
